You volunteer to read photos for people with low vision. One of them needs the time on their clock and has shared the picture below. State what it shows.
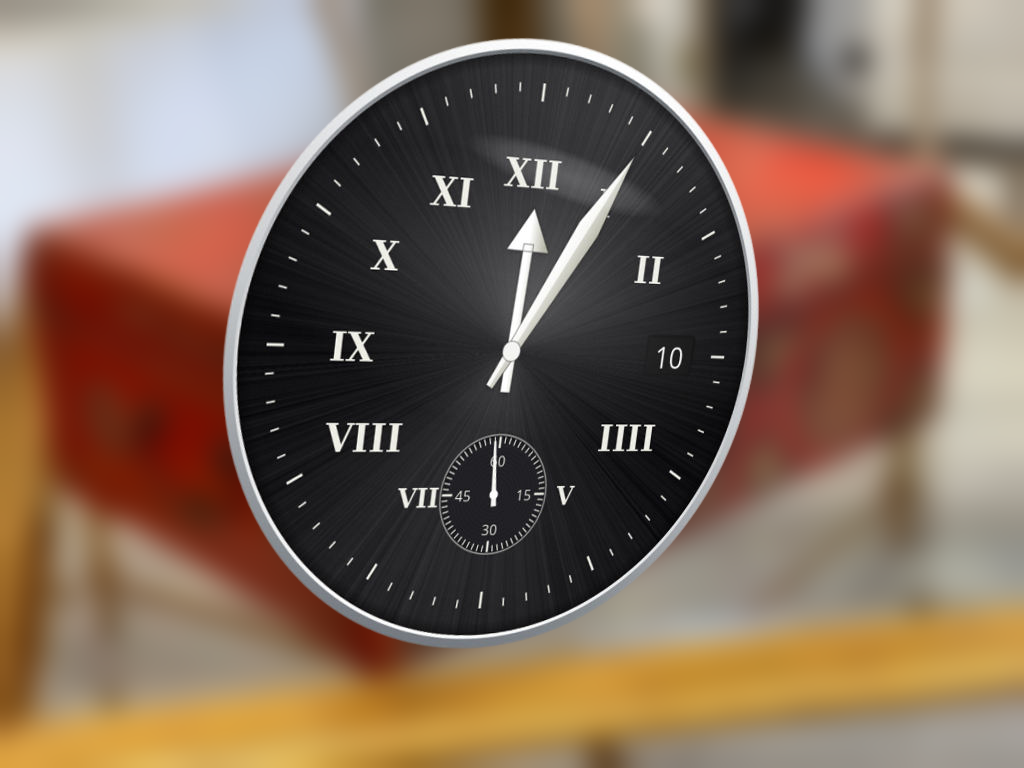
12:04:59
